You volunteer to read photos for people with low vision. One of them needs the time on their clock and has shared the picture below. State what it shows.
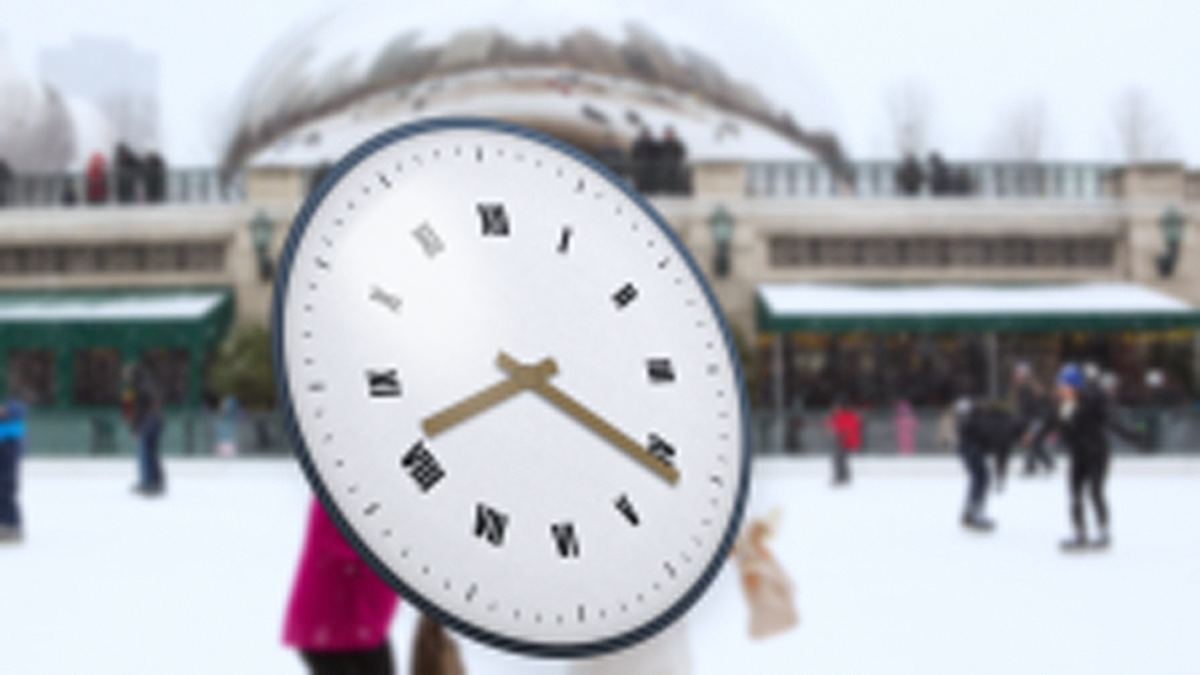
8:21
